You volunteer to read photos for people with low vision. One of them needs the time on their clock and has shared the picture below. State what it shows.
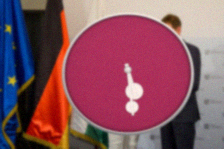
5:29
